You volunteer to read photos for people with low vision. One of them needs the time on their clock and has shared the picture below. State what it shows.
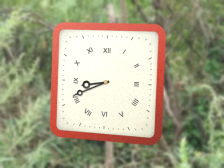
8:41
